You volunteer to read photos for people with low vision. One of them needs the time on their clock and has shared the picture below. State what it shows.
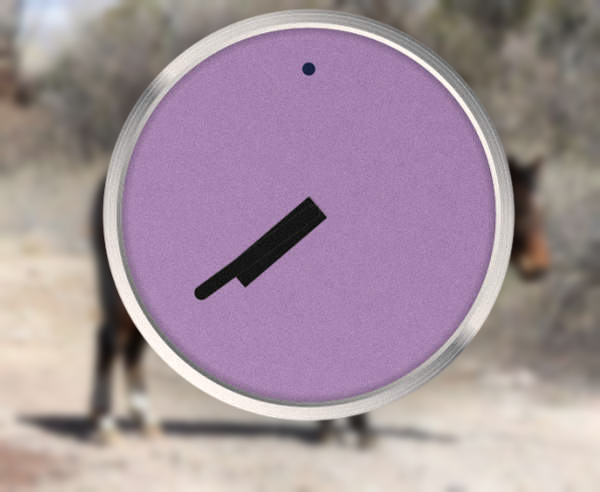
7:39
